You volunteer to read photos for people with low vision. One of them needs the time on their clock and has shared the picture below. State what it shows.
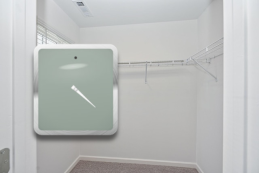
4:22
